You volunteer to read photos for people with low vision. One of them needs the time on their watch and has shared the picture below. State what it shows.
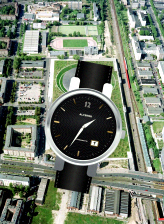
1:34
